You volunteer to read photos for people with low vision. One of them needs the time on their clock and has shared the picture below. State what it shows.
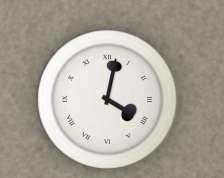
4:02
